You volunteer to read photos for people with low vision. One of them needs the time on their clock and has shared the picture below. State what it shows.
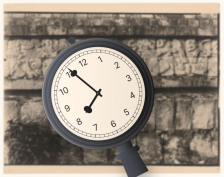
7:56
